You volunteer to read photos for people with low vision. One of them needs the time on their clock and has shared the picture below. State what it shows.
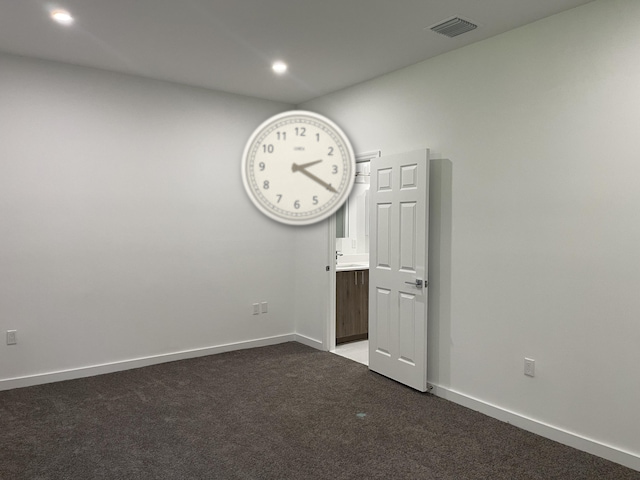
2:20
